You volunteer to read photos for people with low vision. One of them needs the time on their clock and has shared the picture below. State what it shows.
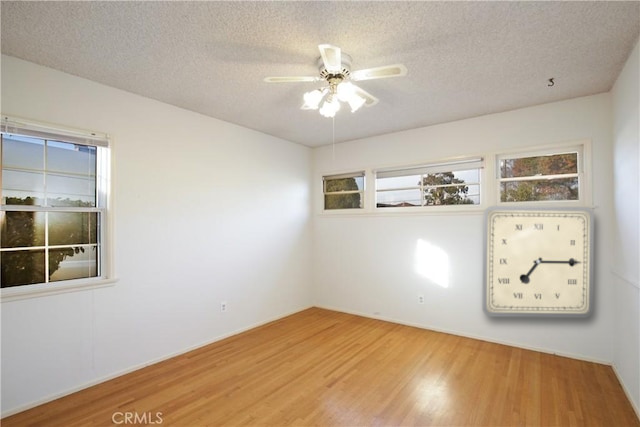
7:15
